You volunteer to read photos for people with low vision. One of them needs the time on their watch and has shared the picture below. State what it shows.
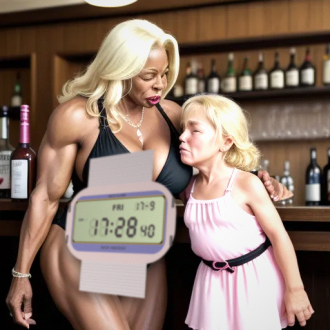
17:28:40
